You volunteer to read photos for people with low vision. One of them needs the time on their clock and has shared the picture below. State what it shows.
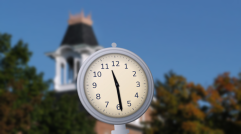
11:29
